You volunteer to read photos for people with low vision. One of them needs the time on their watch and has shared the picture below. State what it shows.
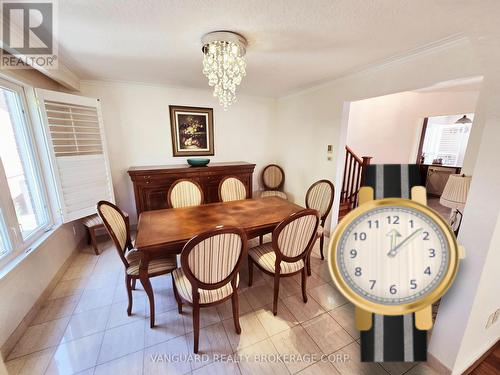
12:08
